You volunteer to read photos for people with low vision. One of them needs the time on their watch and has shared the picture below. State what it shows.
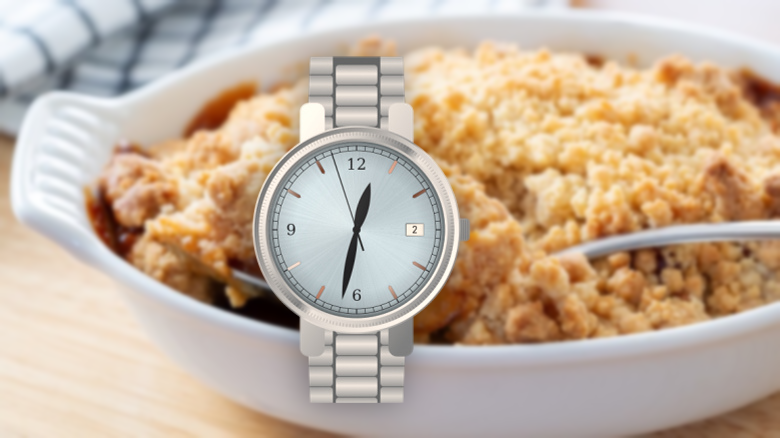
12:31:57
